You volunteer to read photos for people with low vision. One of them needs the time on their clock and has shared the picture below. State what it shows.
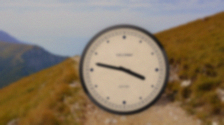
3:47
